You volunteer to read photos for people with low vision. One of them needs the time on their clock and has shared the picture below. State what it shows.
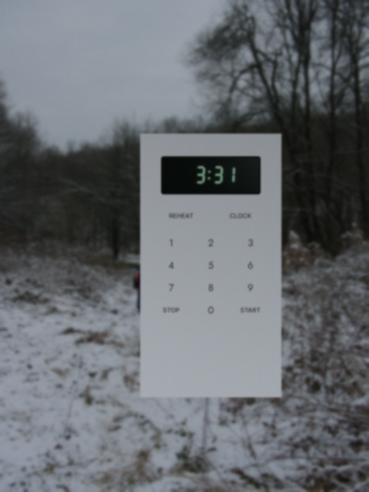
3:31
